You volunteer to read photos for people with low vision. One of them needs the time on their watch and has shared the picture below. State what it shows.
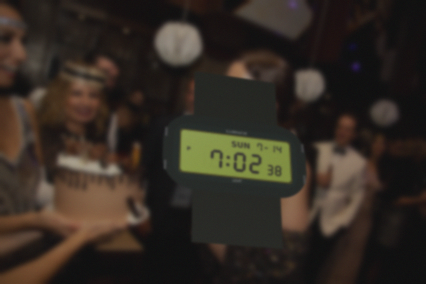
7:02
